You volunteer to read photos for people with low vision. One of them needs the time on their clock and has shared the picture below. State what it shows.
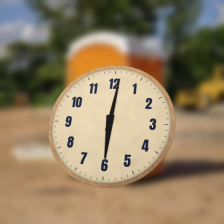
6:01
